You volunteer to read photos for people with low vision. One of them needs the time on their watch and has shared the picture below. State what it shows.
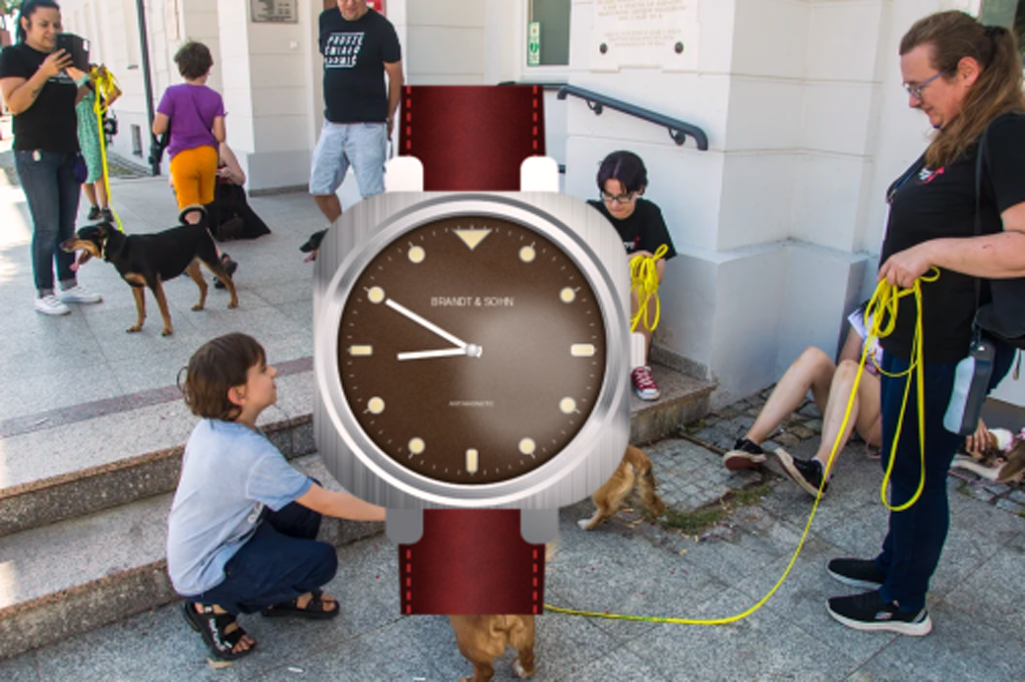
8:50
